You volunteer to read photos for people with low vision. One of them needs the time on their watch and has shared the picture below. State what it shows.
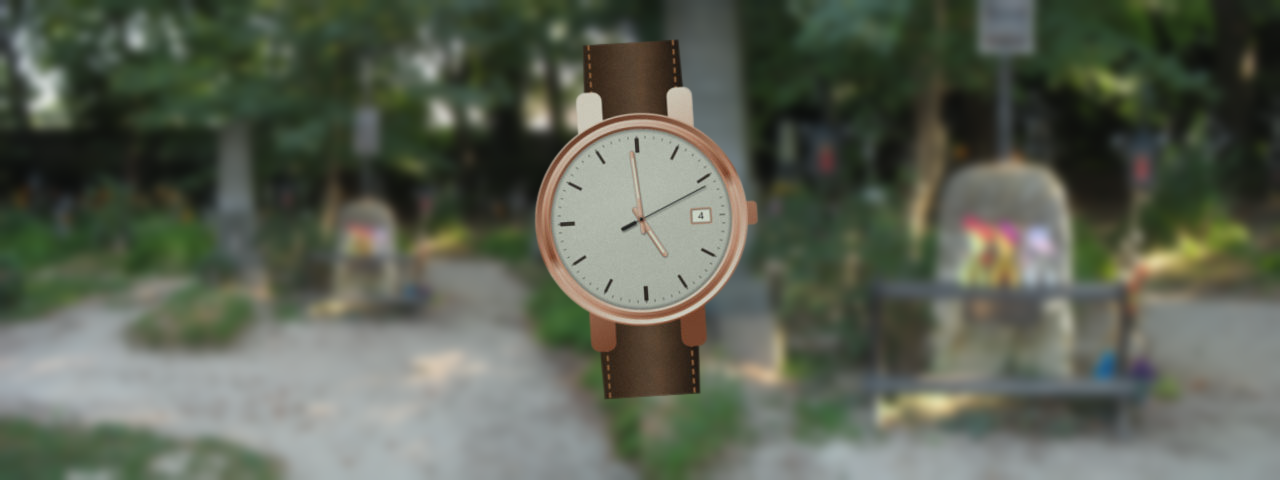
4:59:11
